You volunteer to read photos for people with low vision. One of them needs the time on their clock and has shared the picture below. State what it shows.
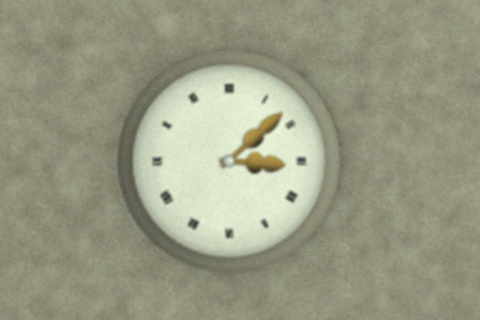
3:08
